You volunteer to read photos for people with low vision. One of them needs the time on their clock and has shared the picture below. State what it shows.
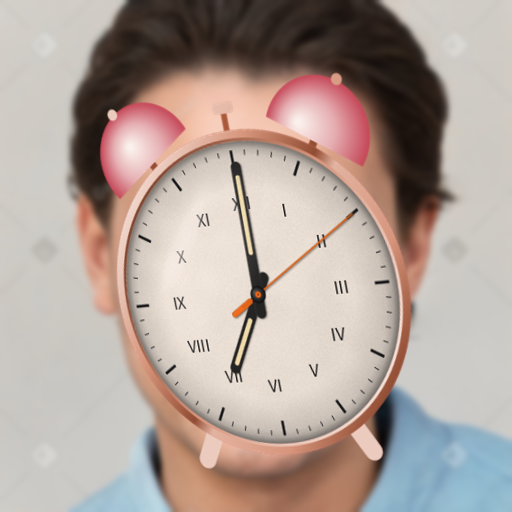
7:00:10
